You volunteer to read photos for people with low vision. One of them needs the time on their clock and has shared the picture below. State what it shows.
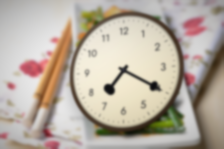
7:20
